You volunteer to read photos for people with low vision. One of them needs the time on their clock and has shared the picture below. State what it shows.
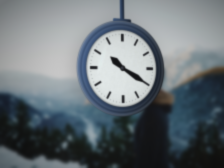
10:20
